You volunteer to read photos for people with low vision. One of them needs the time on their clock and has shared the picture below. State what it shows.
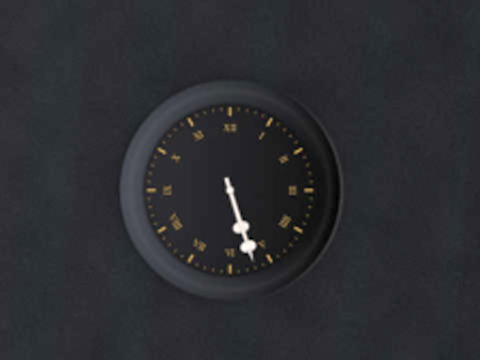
5:27
